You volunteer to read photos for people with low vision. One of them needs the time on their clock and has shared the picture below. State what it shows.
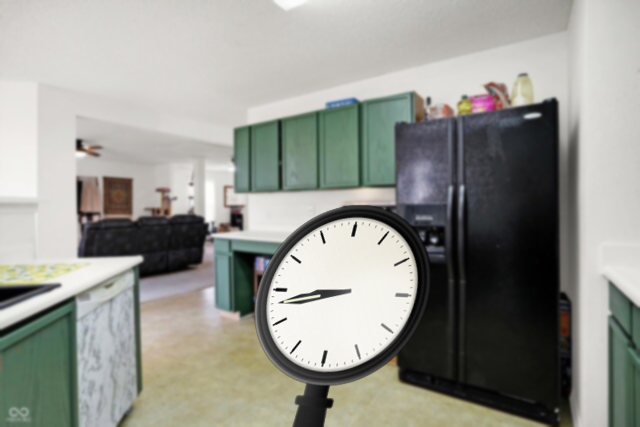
8:43
